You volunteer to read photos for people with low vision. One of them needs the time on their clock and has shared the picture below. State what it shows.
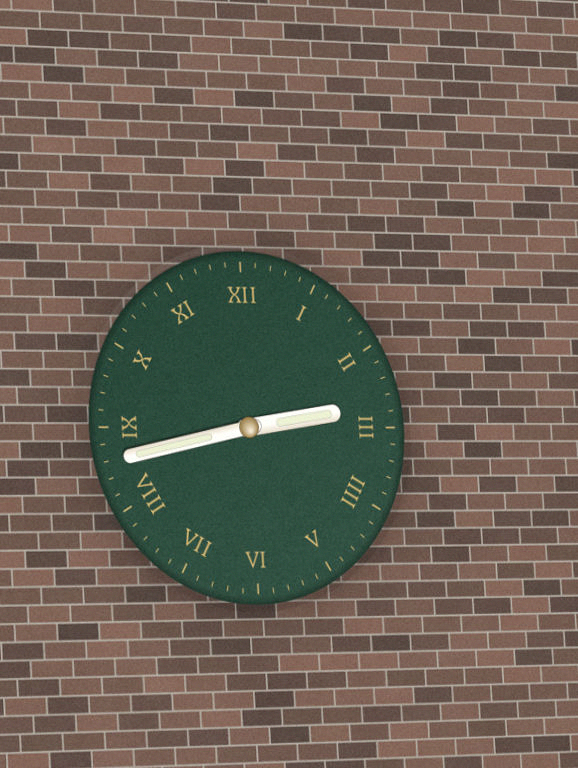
2:43
